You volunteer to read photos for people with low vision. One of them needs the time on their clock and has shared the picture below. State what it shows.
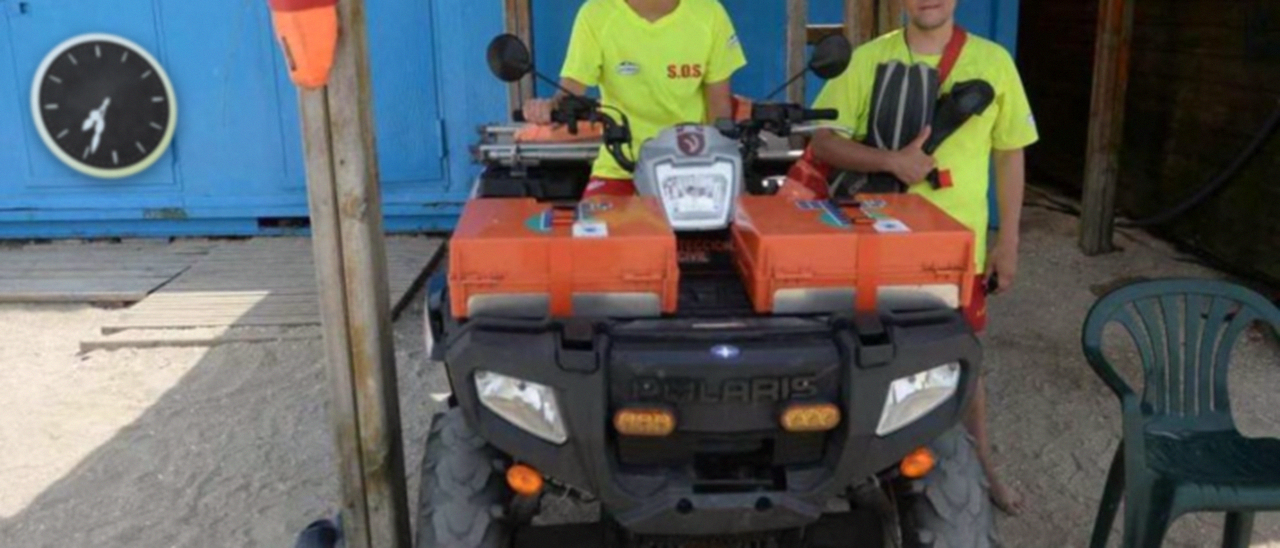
7:34
